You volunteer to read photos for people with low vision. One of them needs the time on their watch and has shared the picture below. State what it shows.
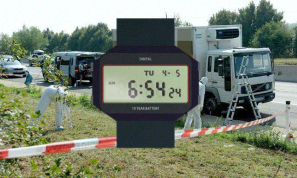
6:54:24
